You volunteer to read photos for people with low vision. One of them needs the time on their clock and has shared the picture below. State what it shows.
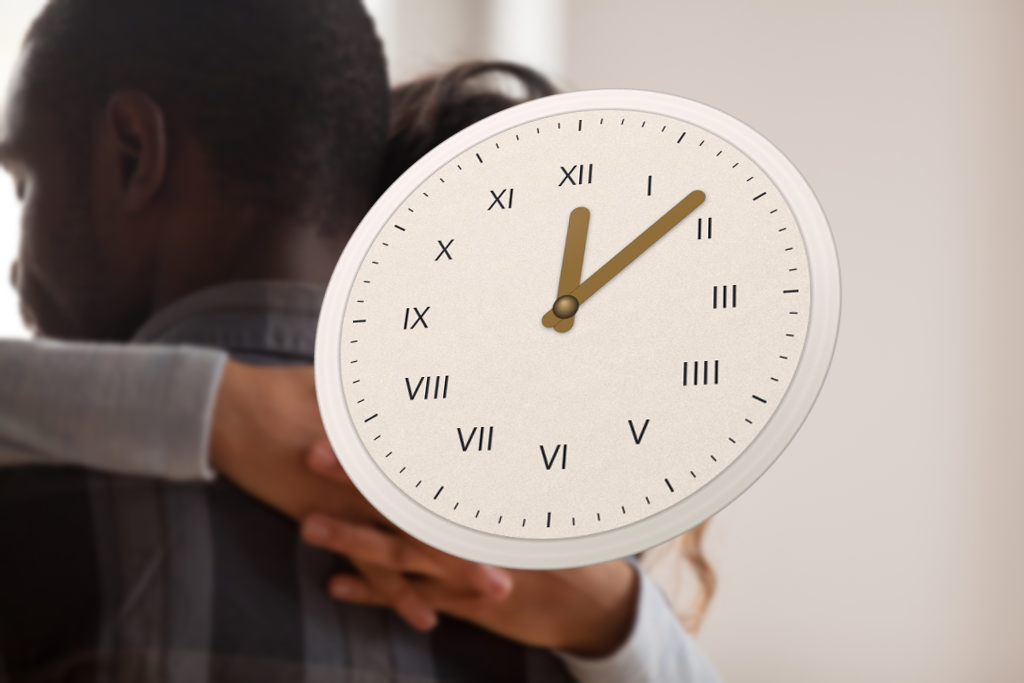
12:08
